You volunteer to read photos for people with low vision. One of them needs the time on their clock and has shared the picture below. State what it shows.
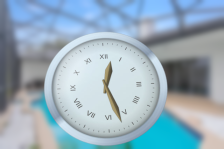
12:27
